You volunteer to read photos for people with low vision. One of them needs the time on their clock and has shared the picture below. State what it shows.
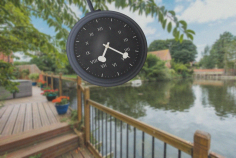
7:23
